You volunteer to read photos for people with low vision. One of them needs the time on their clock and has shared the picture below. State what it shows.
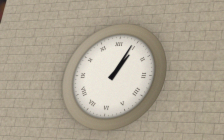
1:04
